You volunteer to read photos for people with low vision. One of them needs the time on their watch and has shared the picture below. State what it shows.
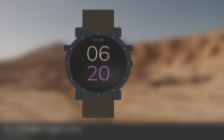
6:20
